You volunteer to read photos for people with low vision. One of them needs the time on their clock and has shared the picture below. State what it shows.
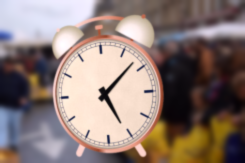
5:08
